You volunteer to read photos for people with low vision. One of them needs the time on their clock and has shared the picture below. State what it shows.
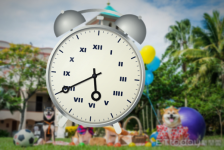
5:40
